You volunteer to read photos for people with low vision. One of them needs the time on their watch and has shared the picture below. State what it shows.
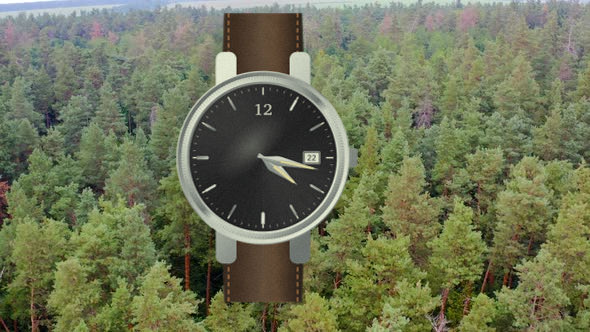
4:17
